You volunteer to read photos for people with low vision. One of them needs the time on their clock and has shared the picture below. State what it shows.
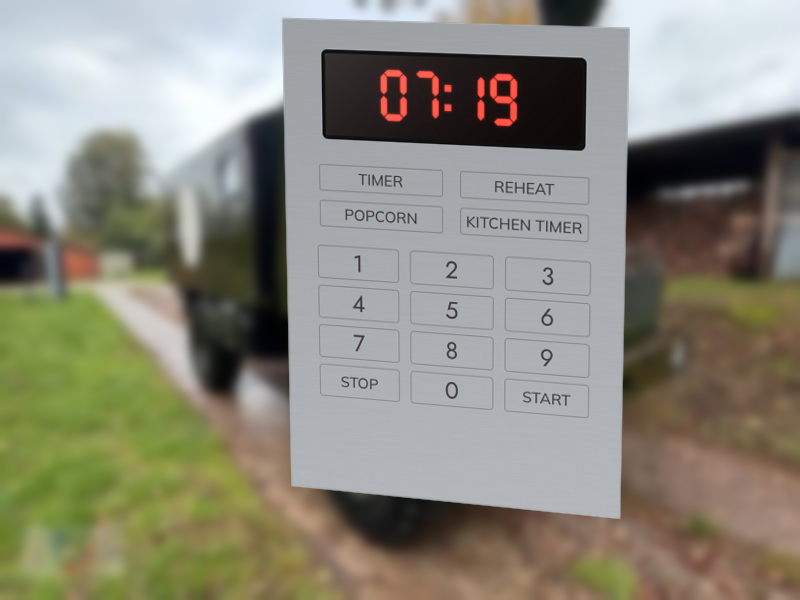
7:19
